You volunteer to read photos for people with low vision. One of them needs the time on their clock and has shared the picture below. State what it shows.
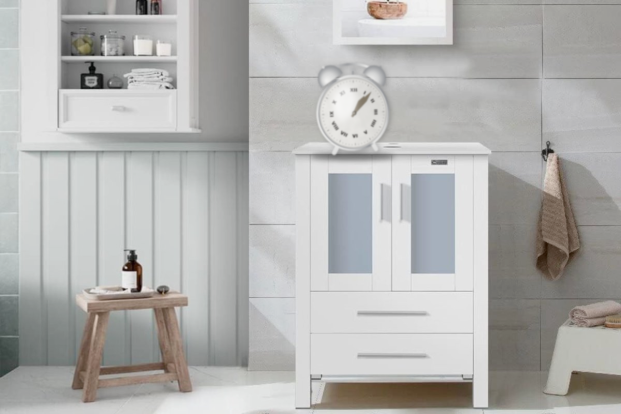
1:07
